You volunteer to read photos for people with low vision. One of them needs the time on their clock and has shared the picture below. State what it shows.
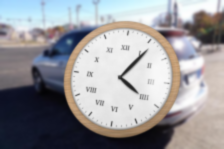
4:06
